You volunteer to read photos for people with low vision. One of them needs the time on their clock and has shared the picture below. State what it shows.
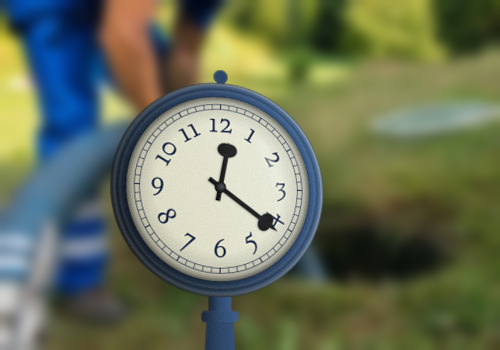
12:21
